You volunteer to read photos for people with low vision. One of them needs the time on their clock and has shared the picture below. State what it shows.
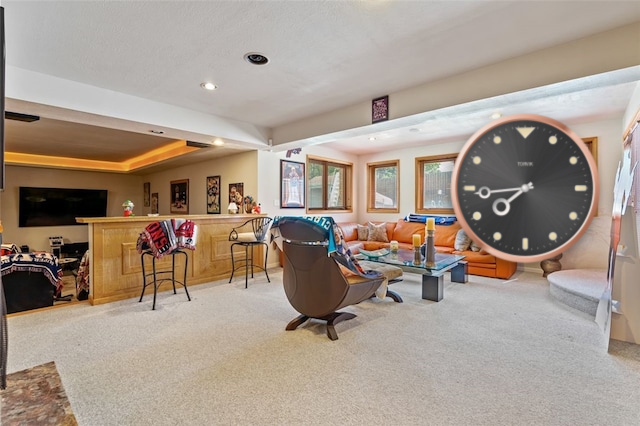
7:44
